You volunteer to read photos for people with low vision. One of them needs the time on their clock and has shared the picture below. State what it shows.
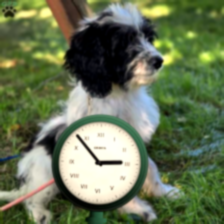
2:53
